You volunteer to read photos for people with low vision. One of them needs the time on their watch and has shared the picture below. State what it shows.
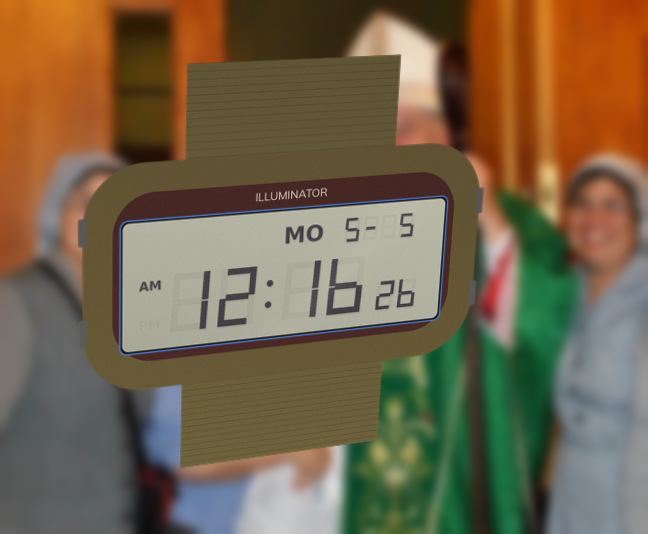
12:16:26
